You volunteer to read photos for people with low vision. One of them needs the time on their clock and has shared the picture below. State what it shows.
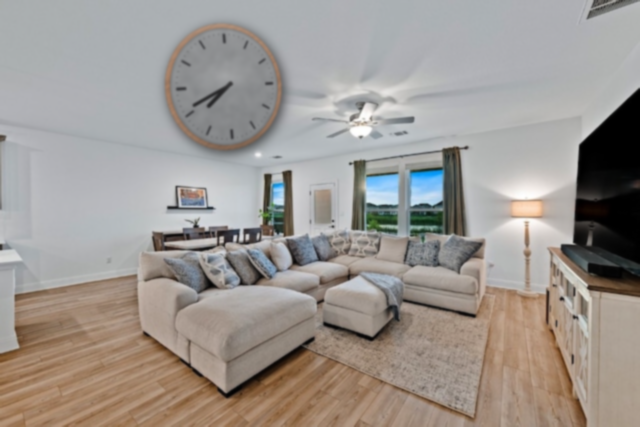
7:41
